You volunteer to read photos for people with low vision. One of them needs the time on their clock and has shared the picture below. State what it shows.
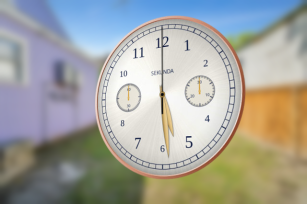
5:29
